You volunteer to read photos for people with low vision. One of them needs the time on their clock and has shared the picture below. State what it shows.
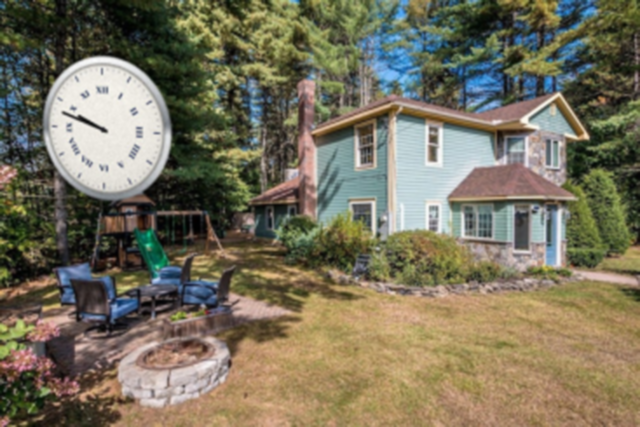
9:48
